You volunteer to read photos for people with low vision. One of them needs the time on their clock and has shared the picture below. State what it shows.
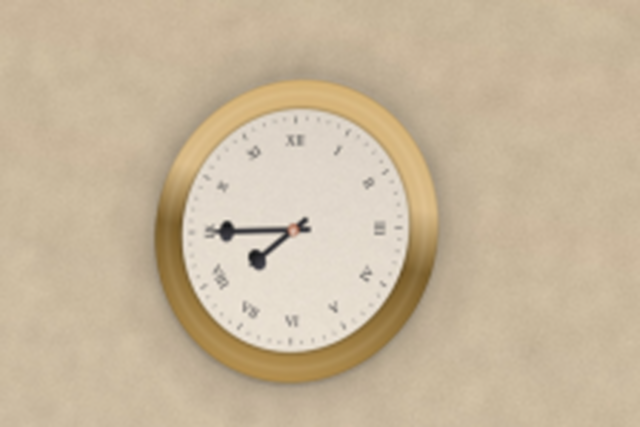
7:45
